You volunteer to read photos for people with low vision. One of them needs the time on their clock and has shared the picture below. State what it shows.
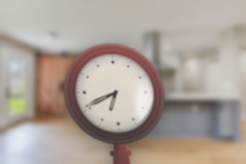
6:41
